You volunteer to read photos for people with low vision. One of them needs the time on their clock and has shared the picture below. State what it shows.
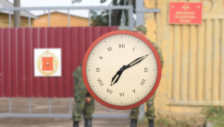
7:10
